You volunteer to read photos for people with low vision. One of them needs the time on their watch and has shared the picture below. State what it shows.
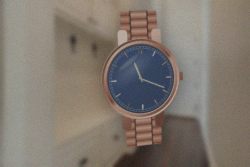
11:19
